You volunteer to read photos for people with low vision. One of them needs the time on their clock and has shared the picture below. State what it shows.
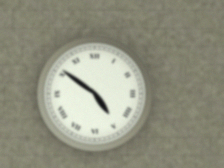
4:51
